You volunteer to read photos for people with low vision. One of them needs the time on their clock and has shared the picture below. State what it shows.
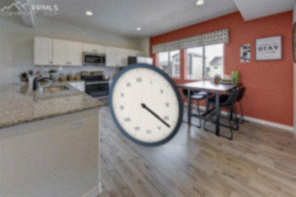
4:22
